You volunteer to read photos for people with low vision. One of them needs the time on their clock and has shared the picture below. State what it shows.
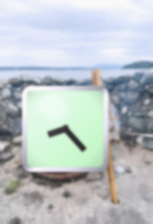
8:23
